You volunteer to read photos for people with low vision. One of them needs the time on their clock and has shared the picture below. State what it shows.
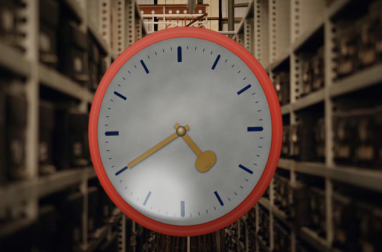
4:40
